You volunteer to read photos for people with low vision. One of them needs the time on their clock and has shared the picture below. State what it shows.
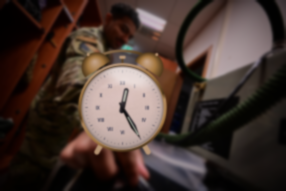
12:25
